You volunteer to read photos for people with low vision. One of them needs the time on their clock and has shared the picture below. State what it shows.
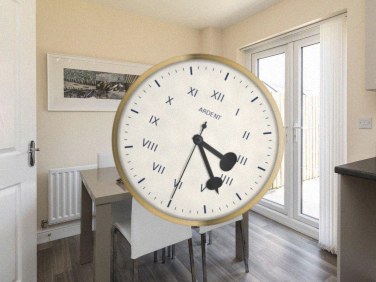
3:22:30
